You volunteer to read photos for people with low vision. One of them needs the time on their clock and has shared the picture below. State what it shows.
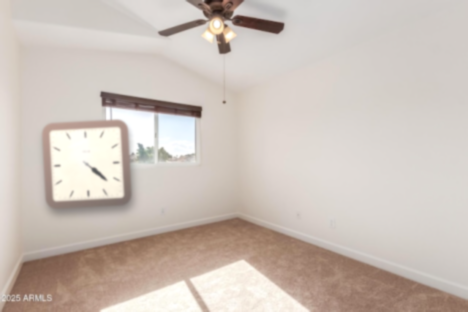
4:22
